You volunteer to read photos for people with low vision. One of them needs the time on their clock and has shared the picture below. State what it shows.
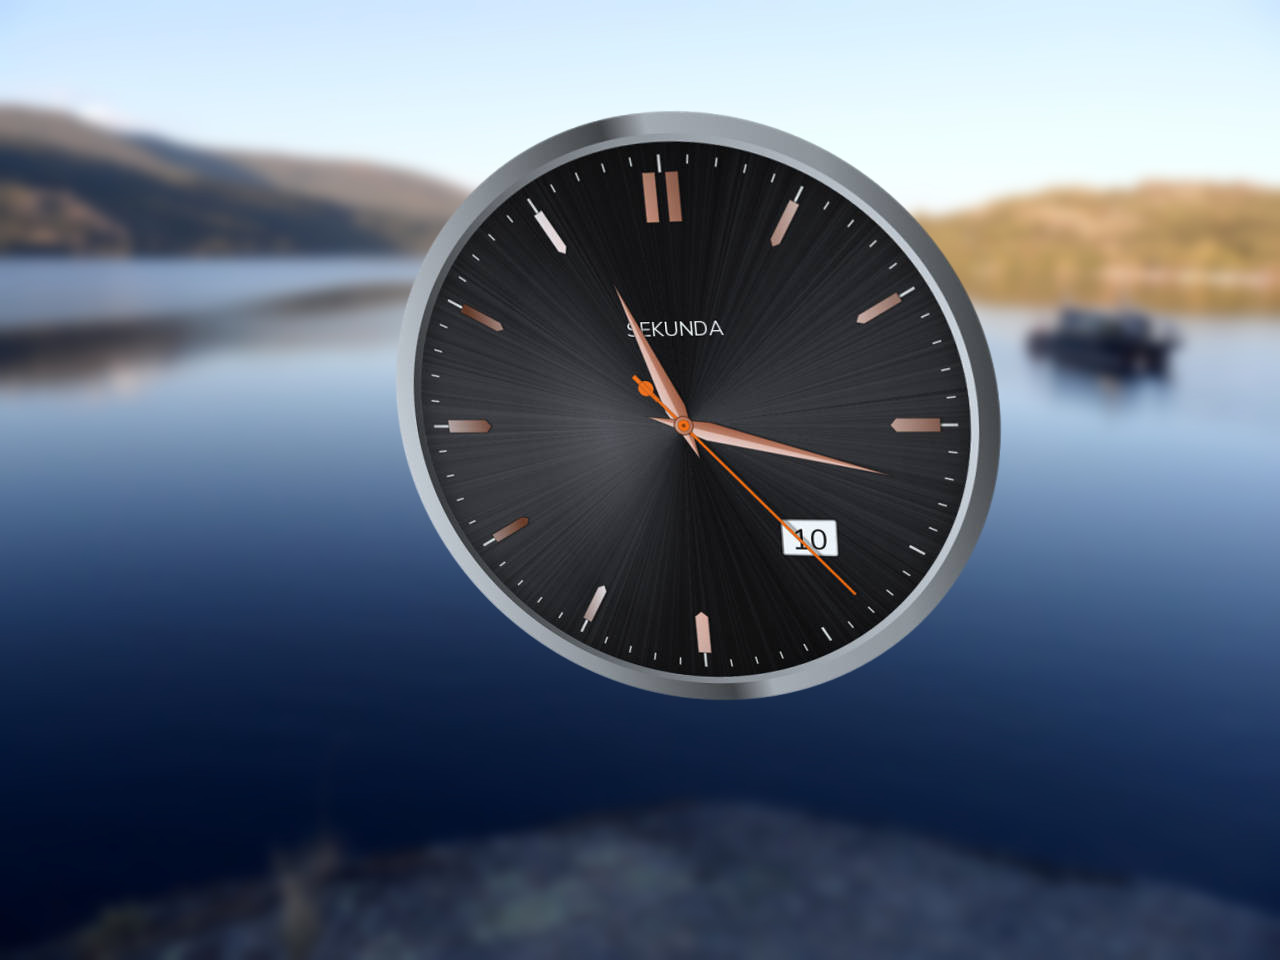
11:17:23
